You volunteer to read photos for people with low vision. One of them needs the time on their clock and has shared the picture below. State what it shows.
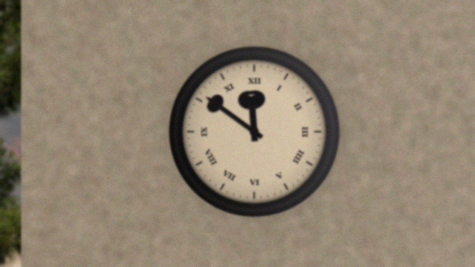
11:51
